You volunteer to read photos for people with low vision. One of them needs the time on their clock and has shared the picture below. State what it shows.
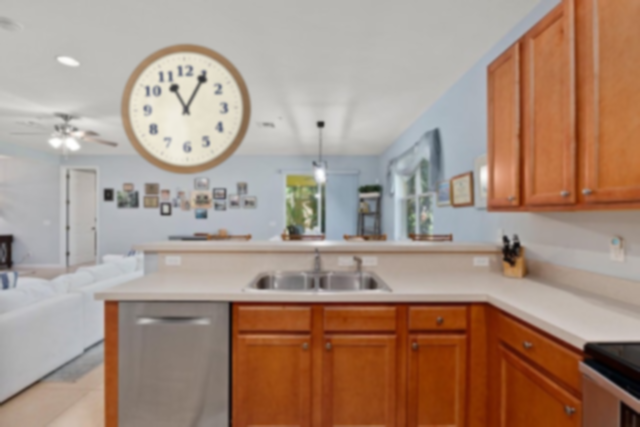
11:05
